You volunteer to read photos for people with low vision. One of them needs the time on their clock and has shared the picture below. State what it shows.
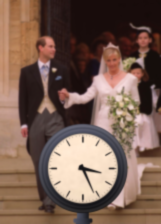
3:26
